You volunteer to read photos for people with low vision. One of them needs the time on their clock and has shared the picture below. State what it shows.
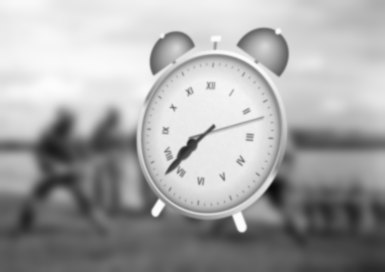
7:37:12
